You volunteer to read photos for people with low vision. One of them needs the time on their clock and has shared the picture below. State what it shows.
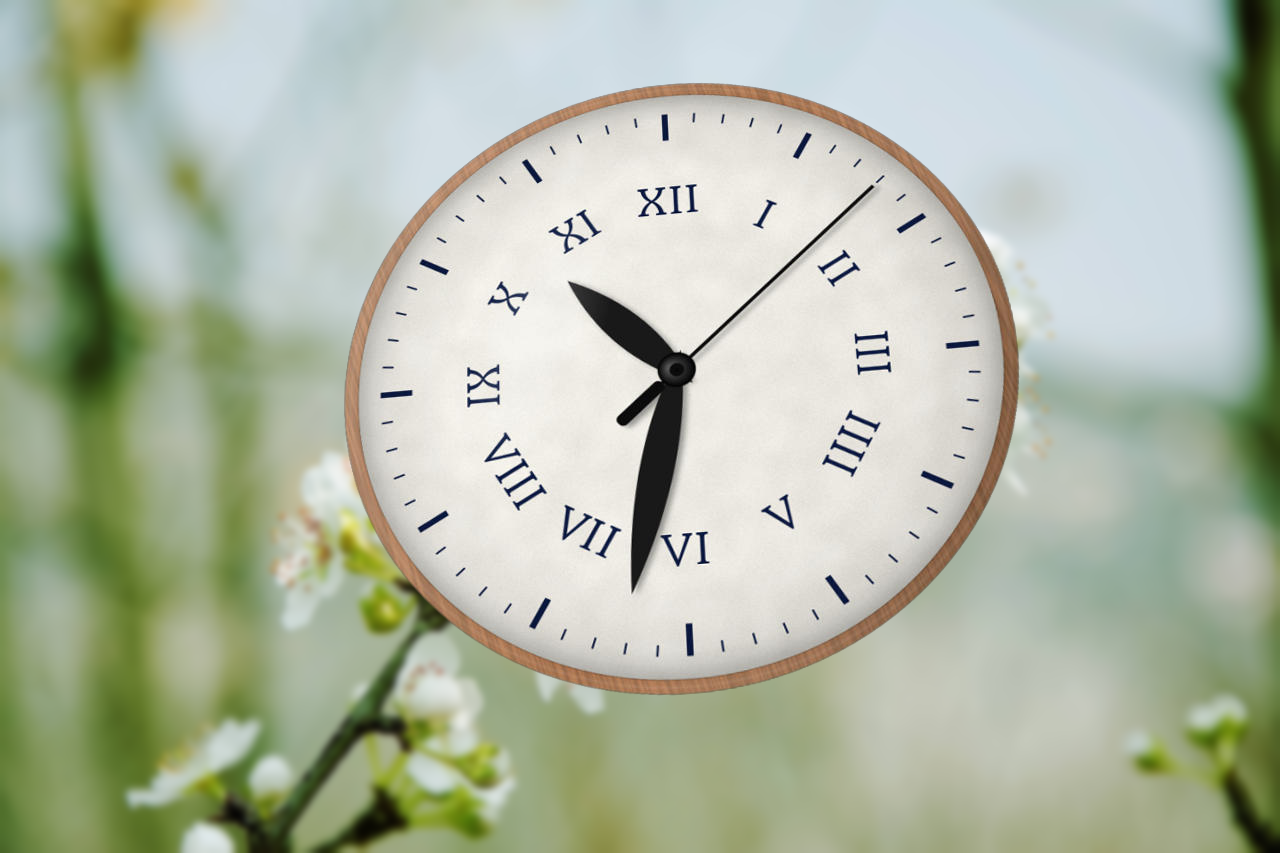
10:32:08
